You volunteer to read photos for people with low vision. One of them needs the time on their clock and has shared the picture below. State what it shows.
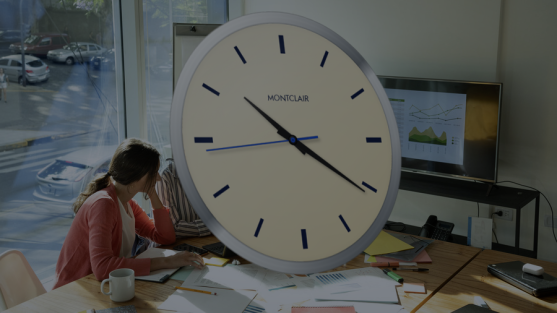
10:20:44
